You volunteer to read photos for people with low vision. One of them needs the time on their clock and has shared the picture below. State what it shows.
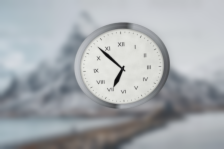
6:53
